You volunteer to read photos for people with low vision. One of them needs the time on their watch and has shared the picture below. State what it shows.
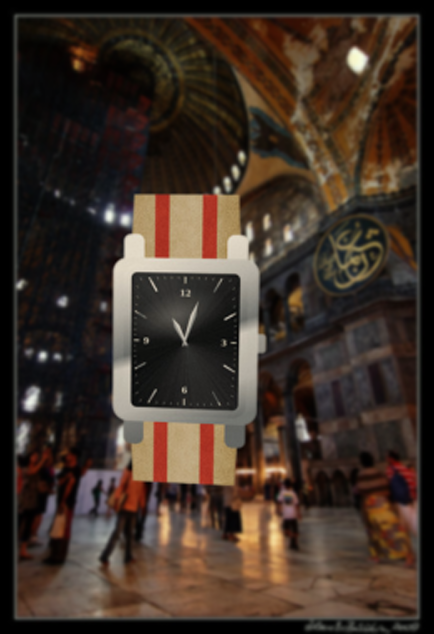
11:03
